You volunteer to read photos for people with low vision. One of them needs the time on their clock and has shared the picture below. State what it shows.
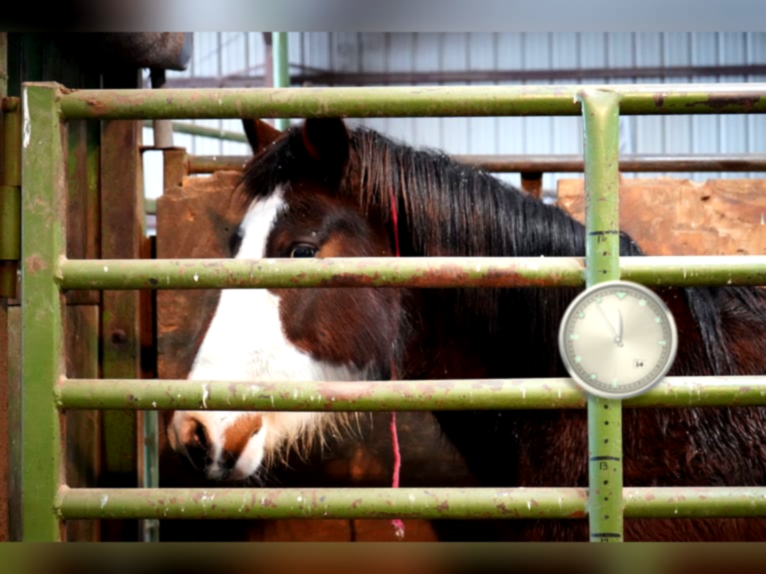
11:54
